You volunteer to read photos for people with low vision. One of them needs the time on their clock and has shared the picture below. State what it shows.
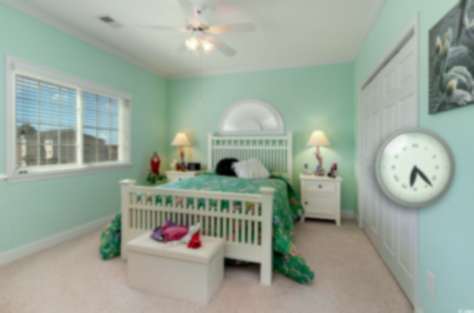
6:23
